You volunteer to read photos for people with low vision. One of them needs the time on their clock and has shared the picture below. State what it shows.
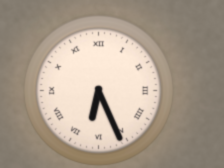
6:26
